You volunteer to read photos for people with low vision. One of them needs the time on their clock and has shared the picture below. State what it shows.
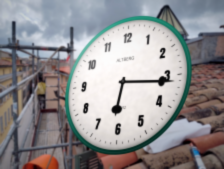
6:16
